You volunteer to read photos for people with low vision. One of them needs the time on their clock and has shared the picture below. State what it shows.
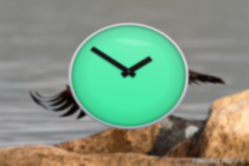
1:51
